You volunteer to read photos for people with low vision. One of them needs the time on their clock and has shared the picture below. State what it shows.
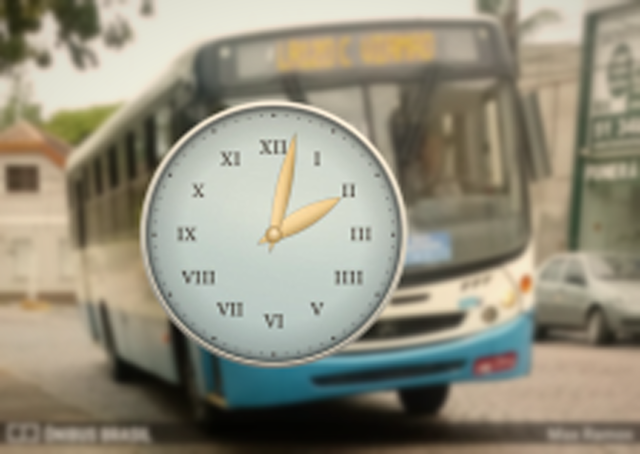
2:02
